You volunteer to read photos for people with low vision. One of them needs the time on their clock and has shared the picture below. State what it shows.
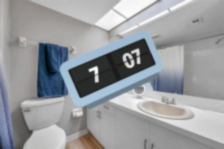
7:07
